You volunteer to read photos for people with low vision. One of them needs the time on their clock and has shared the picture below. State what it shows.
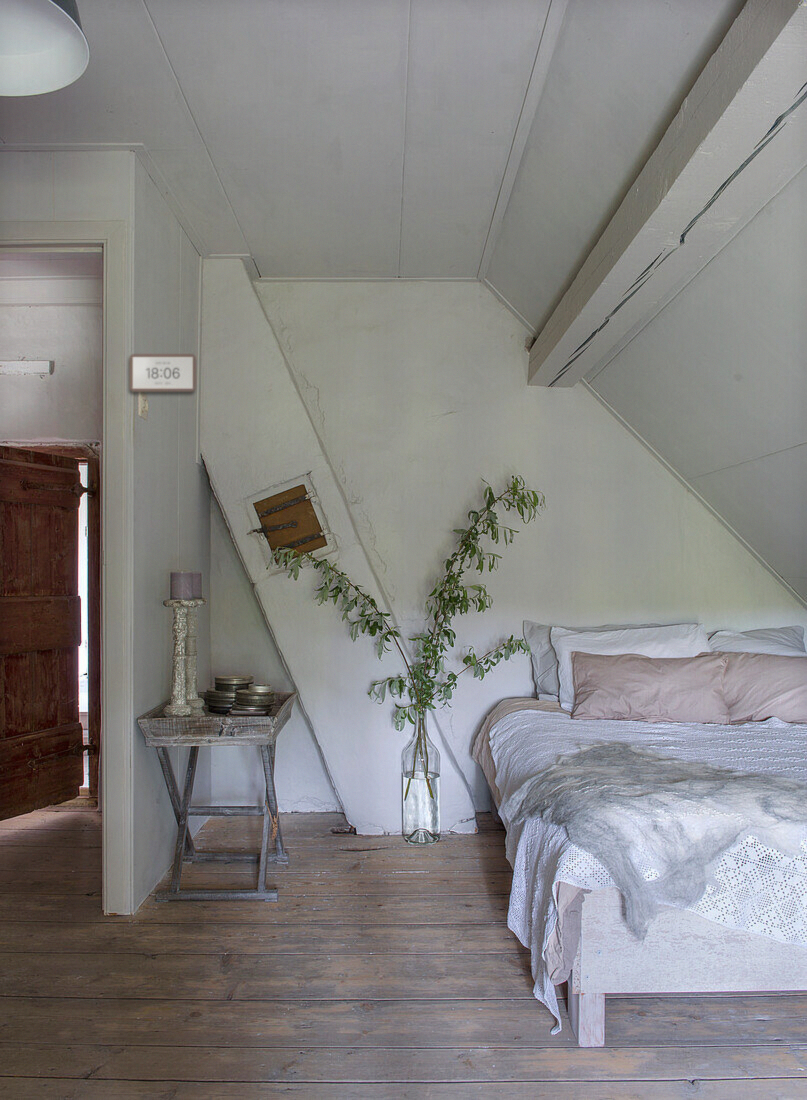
18:06
